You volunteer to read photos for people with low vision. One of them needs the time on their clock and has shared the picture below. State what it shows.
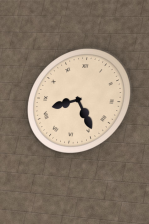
8:24
